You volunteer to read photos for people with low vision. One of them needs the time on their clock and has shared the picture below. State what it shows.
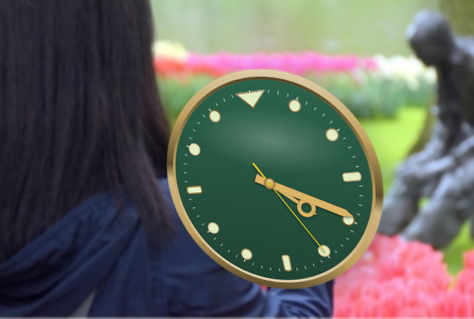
4:19:25
